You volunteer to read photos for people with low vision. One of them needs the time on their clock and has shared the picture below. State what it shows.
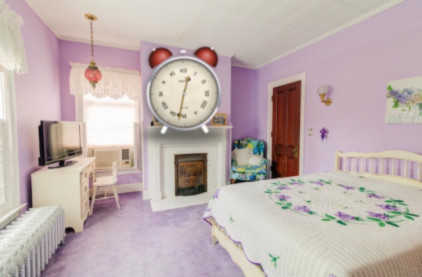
12:32
